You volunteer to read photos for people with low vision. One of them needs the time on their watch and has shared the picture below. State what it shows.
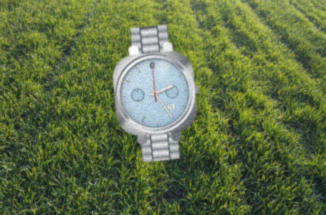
2:25
